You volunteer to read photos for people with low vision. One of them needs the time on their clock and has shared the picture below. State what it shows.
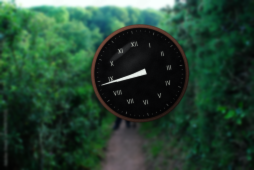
8:44
